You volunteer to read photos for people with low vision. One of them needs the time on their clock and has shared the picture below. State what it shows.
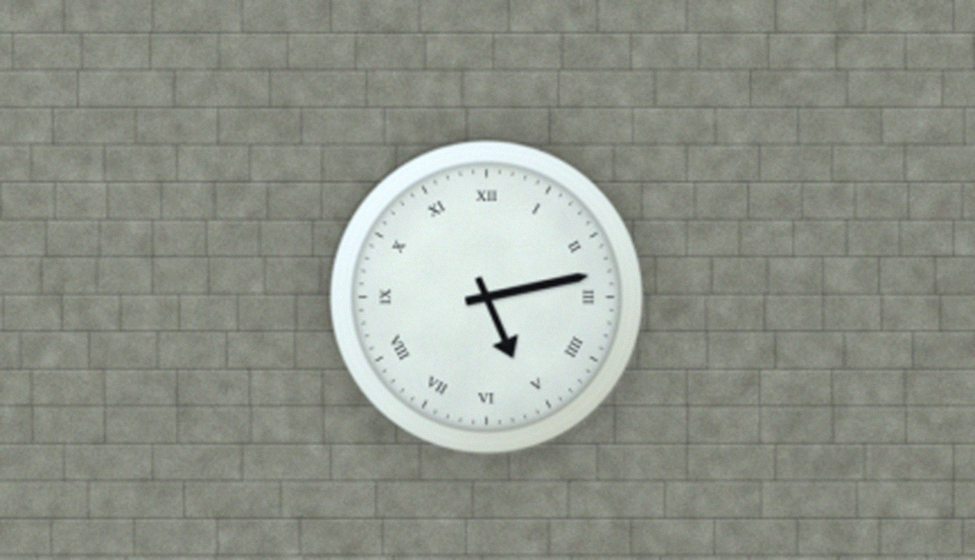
5:13
